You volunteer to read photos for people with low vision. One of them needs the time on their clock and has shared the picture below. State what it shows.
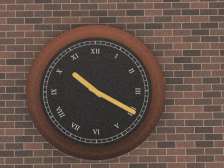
10:20
